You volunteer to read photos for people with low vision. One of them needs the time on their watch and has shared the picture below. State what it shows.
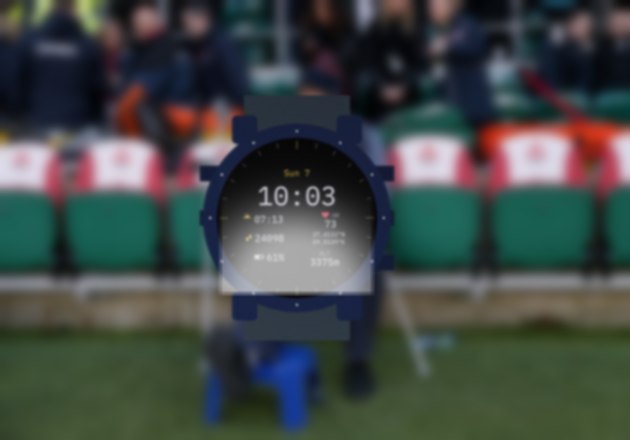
10:03
